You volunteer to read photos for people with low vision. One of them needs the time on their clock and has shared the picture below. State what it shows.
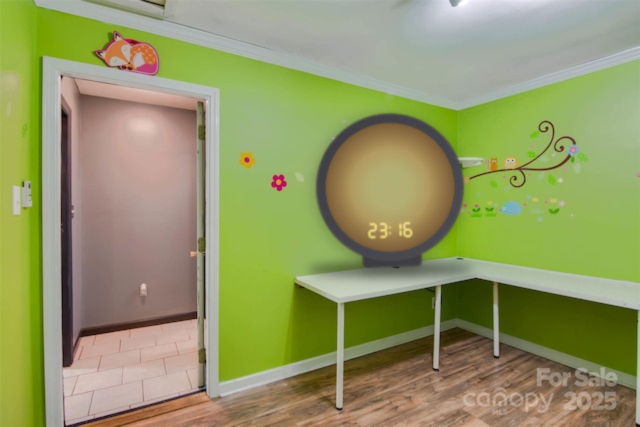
23:16
